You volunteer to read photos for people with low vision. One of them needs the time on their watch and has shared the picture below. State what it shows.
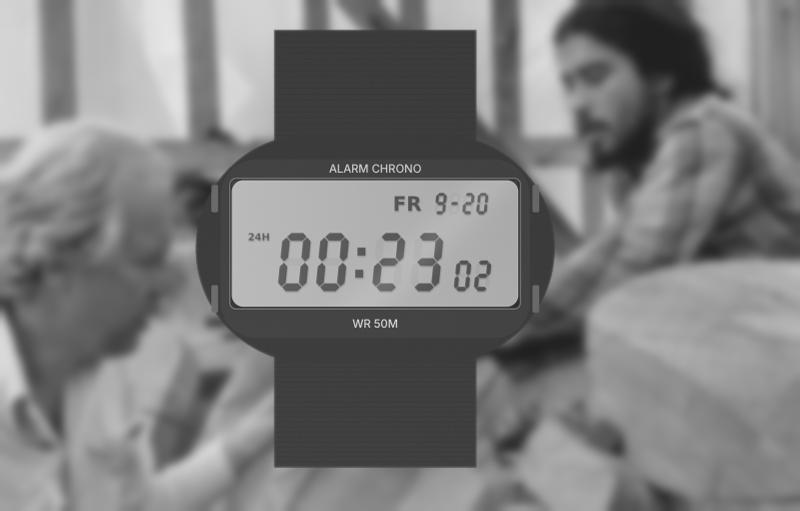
0:23:02
